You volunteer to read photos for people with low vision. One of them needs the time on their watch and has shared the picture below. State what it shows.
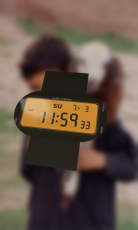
11:59:33
